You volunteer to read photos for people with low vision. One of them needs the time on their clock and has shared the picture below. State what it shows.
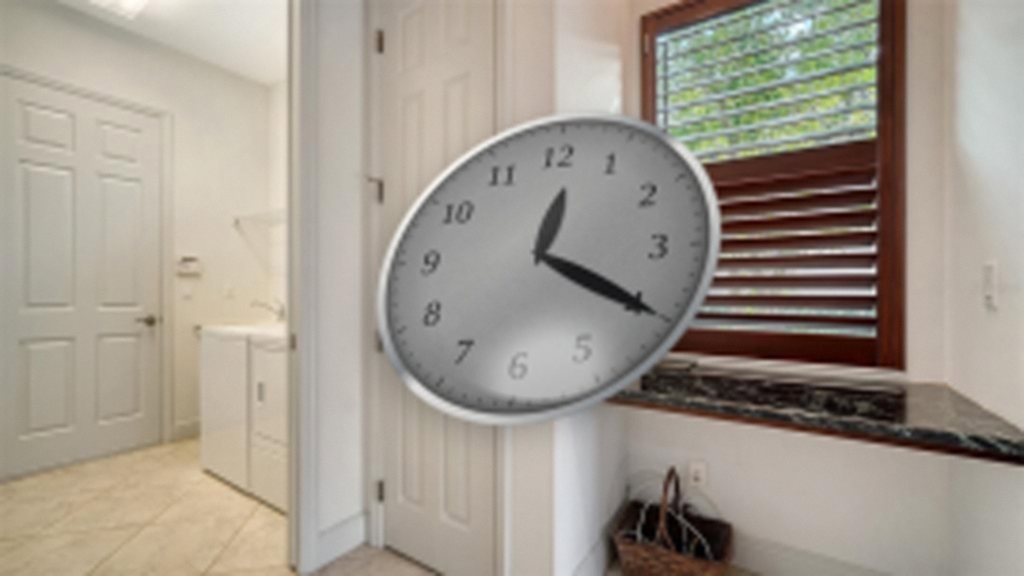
12:20
